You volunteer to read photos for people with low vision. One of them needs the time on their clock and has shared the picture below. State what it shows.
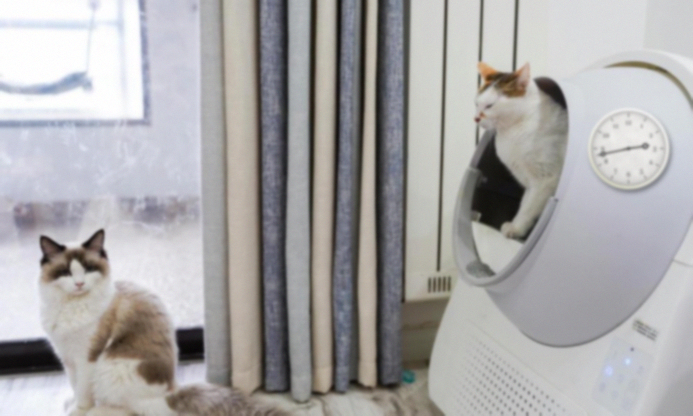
2:43
